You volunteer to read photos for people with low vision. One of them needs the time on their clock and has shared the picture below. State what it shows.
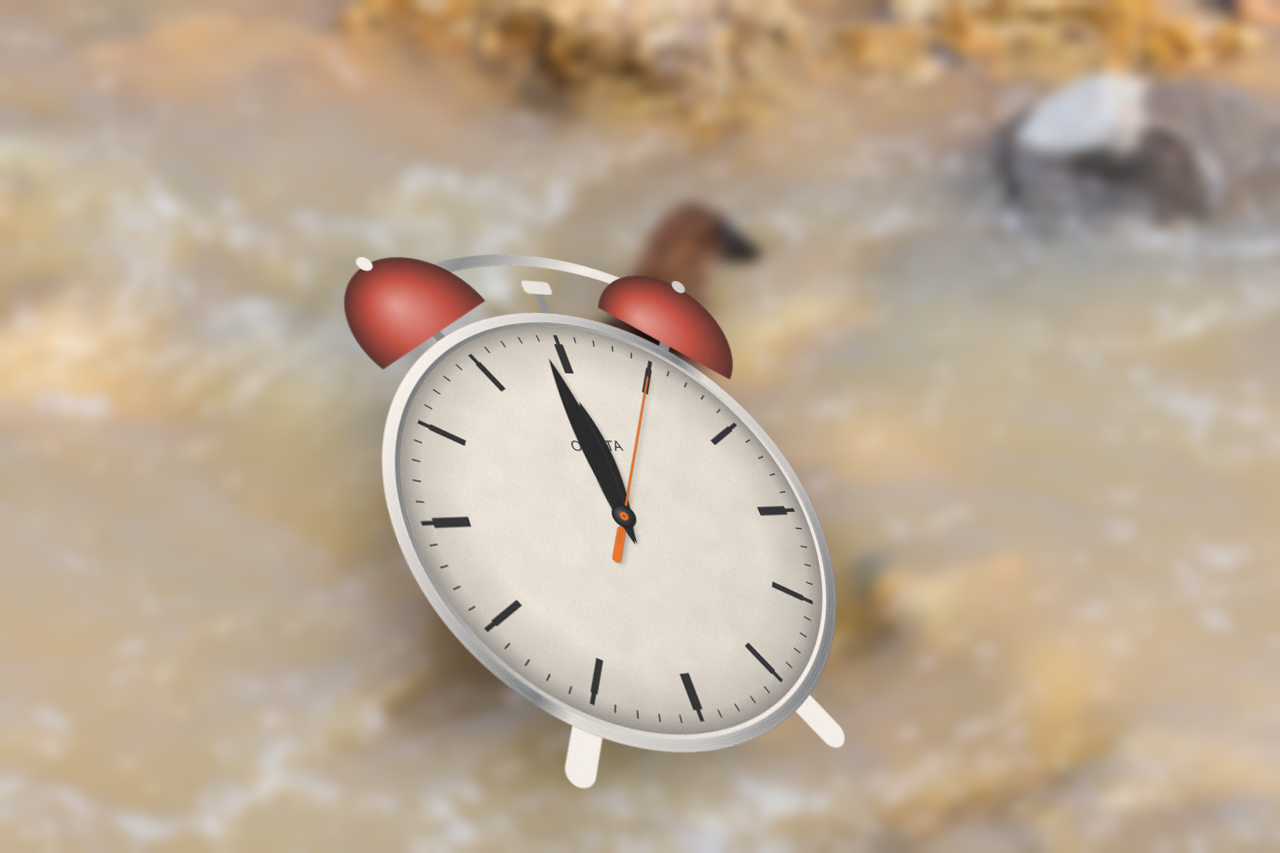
11:59:05
